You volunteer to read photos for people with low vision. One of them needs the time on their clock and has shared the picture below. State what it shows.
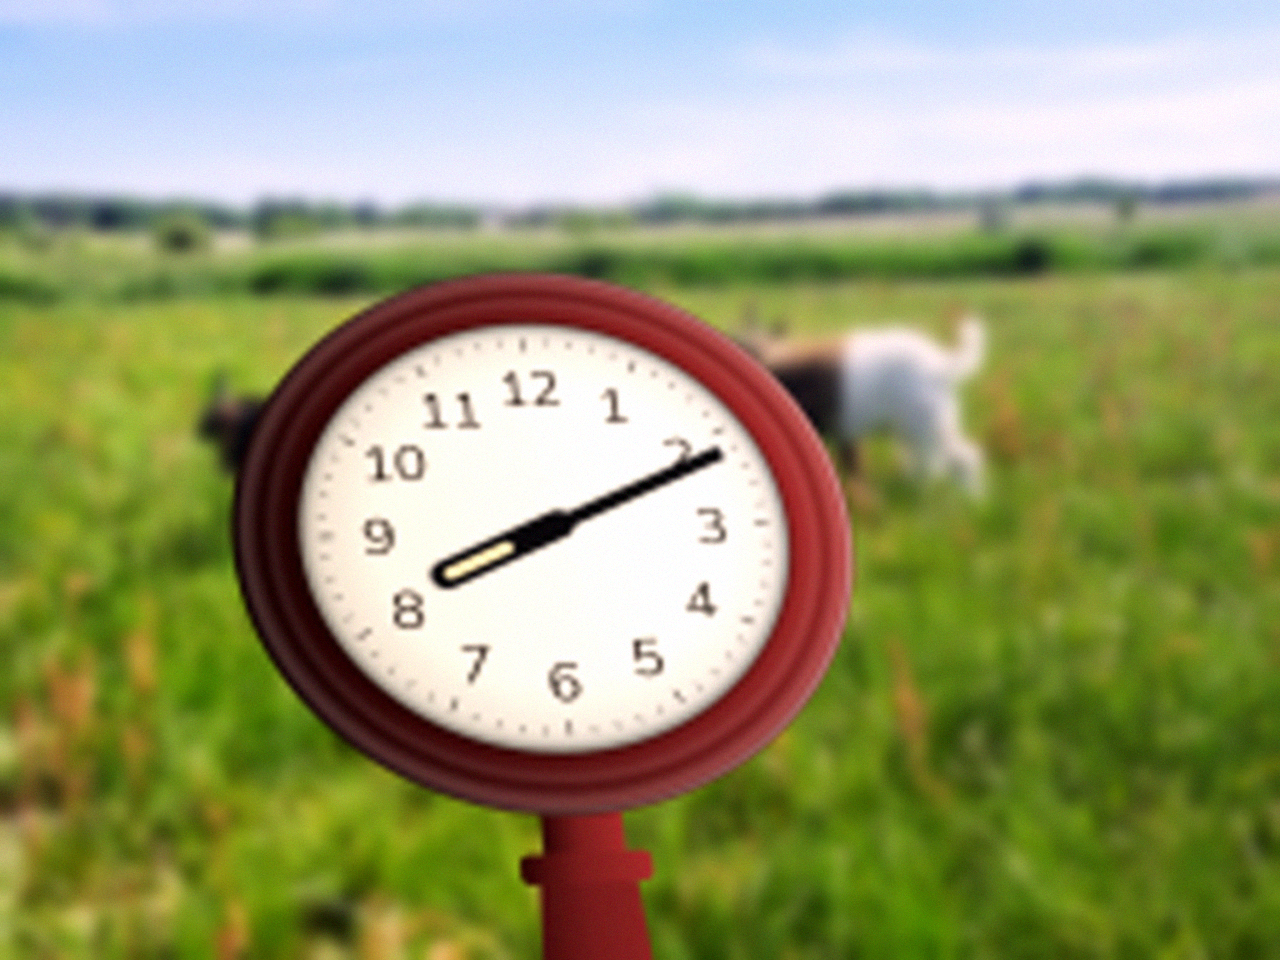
8:11
